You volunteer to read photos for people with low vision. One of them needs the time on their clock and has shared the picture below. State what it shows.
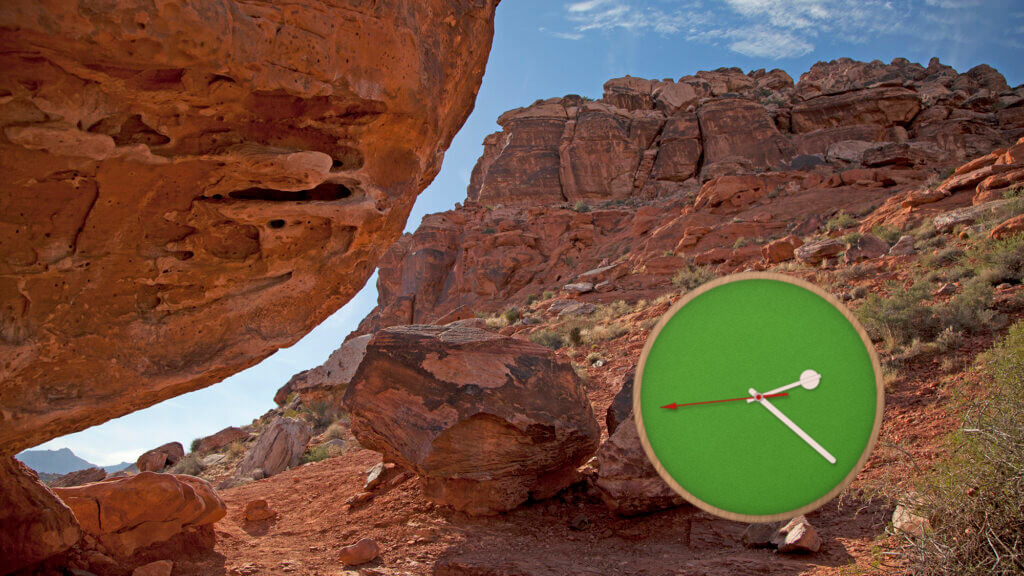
2:21:44
